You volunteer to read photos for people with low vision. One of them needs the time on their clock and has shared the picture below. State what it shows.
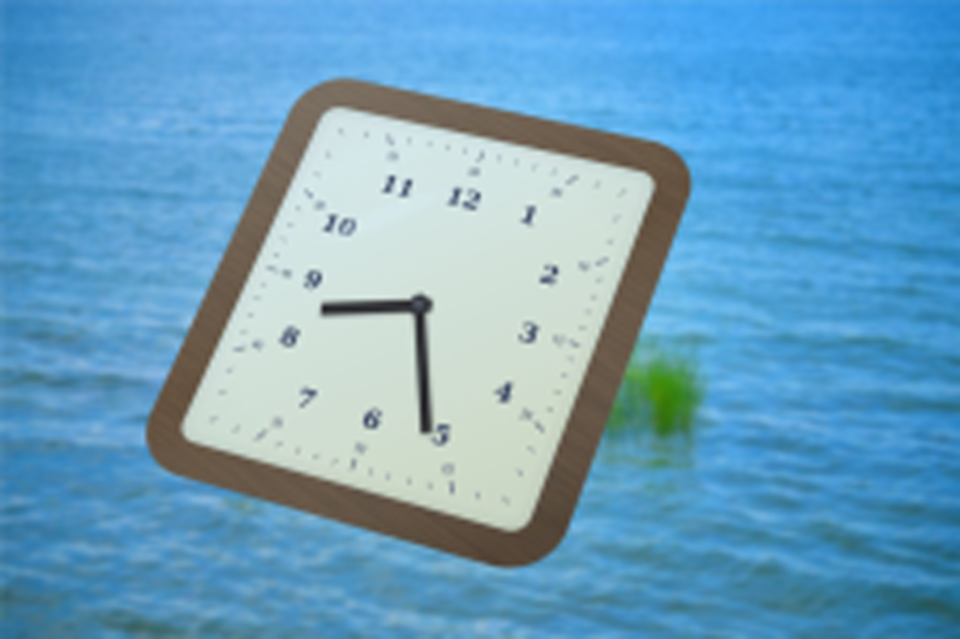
8:26
